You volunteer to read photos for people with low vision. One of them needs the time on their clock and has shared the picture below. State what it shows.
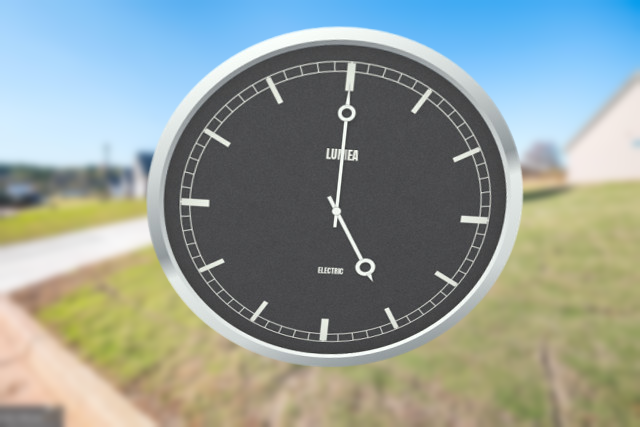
5:00
